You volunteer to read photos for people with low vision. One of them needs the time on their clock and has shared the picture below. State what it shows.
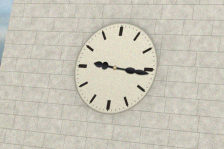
9:16
